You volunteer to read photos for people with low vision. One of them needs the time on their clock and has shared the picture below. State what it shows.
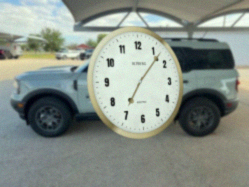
7:07
